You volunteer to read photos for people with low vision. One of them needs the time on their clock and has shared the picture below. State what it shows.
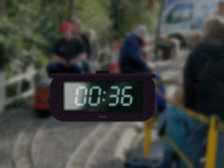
0:36
